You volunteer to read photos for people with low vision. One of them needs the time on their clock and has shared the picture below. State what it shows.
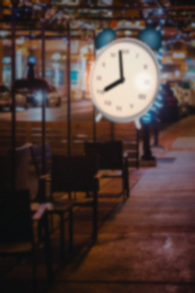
7:58
